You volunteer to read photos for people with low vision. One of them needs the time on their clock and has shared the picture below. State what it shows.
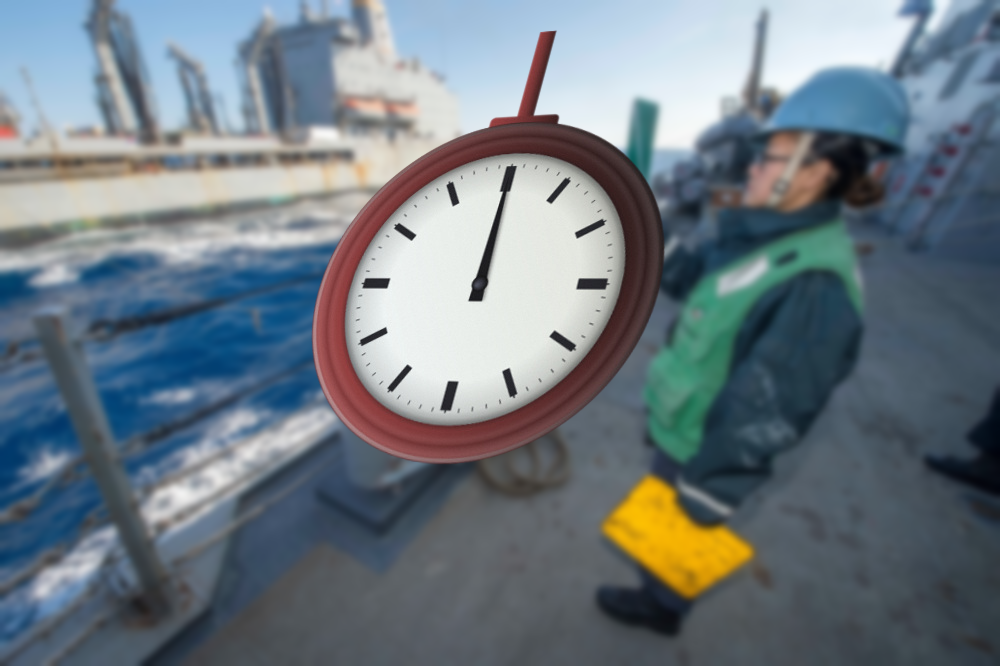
12:00
